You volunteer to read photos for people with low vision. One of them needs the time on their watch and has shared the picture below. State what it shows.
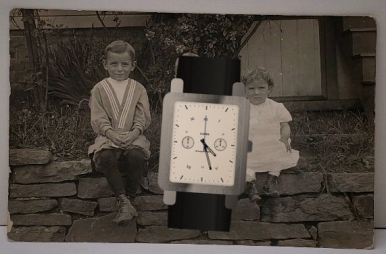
4:27
